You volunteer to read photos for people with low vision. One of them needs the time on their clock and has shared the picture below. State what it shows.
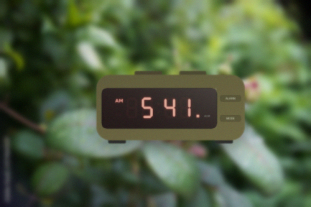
5:41
